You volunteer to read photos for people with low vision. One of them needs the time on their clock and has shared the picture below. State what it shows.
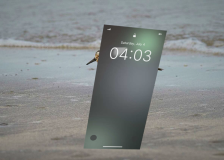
4:03
